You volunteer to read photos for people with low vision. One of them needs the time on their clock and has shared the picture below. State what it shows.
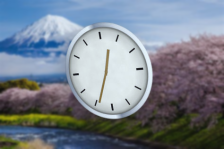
12:34
